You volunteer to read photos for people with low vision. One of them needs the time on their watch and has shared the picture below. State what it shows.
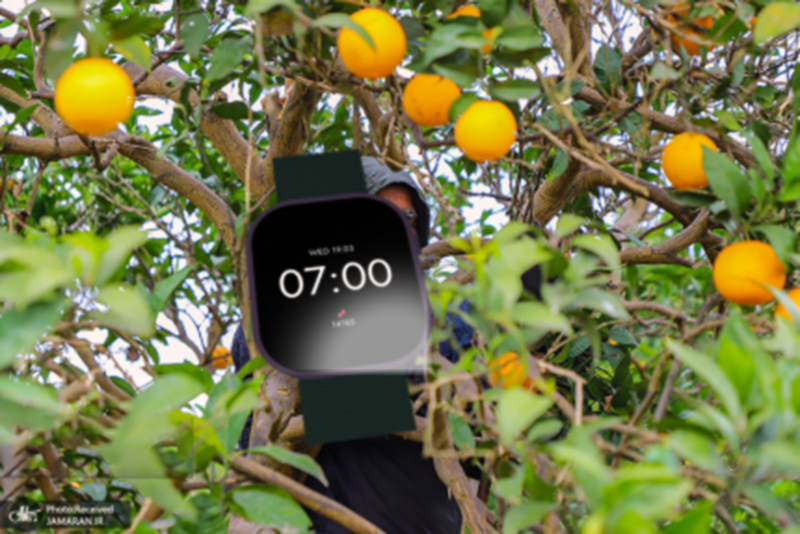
7:00
